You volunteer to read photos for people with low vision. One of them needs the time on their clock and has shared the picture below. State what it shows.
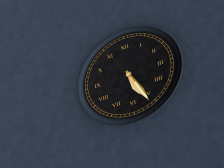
5:26
